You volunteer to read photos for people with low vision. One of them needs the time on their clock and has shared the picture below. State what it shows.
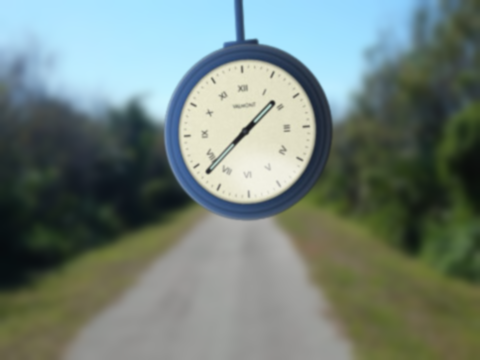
1:38
